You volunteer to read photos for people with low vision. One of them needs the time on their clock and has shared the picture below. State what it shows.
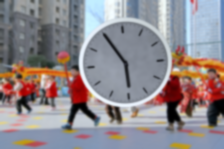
5:55
